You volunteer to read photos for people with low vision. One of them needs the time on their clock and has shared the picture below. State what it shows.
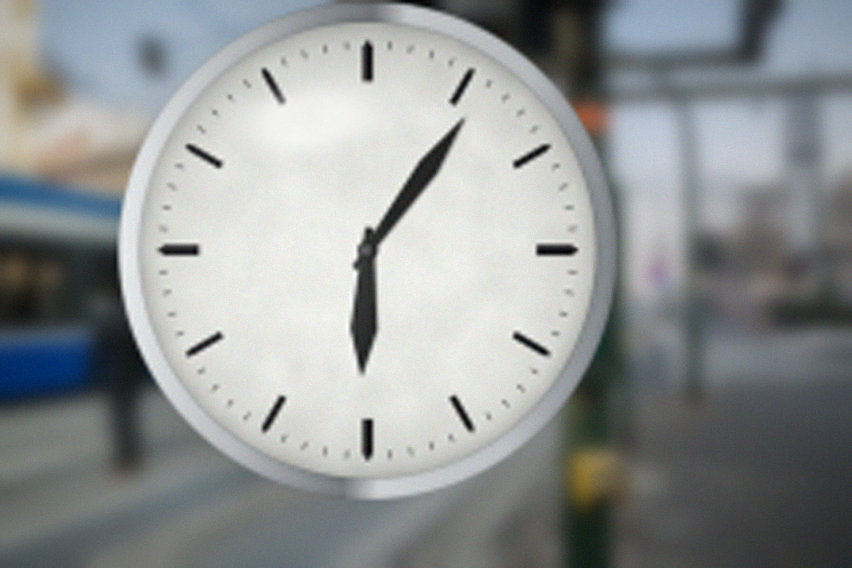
6:06
